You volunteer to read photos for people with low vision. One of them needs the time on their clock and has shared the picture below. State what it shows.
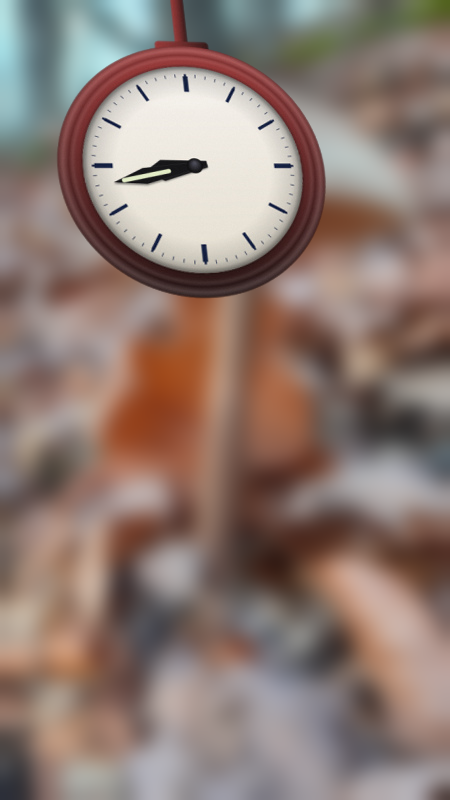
8:43
